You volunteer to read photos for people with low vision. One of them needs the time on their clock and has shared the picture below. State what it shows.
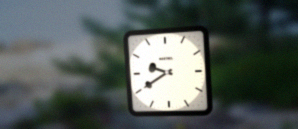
9:40
